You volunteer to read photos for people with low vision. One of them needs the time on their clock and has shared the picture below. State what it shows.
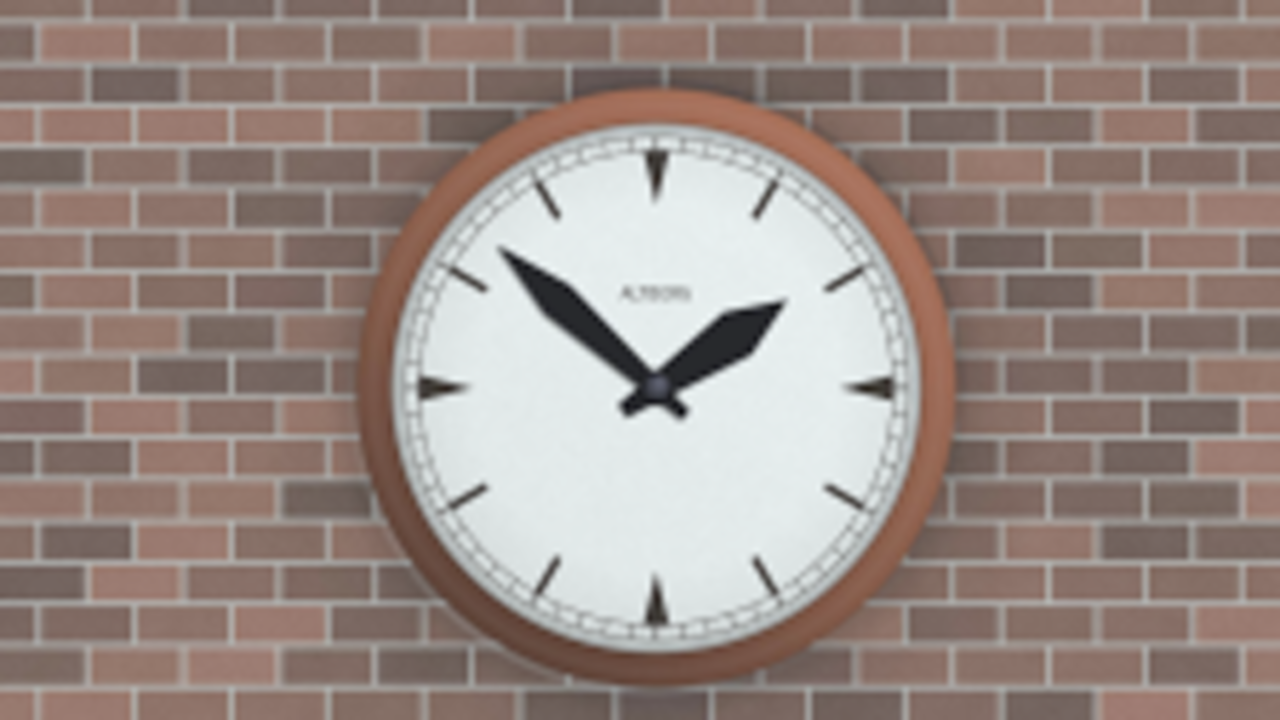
1:52
